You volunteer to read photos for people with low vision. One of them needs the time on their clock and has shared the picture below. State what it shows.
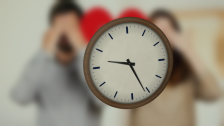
9:26
